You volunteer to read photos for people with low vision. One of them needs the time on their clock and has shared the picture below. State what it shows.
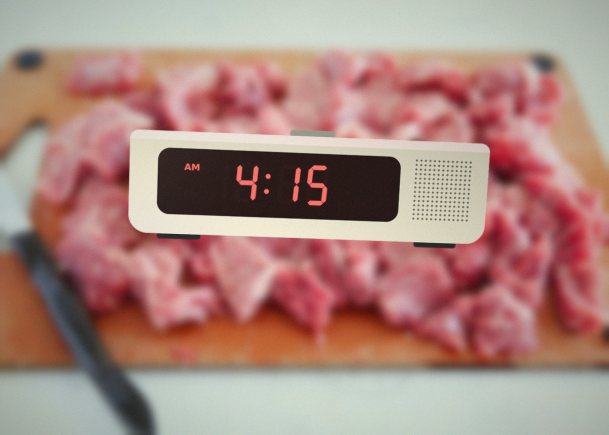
4:15
